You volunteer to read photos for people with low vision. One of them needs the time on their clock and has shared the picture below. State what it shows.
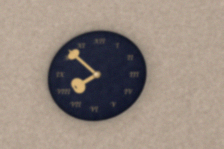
7:52
